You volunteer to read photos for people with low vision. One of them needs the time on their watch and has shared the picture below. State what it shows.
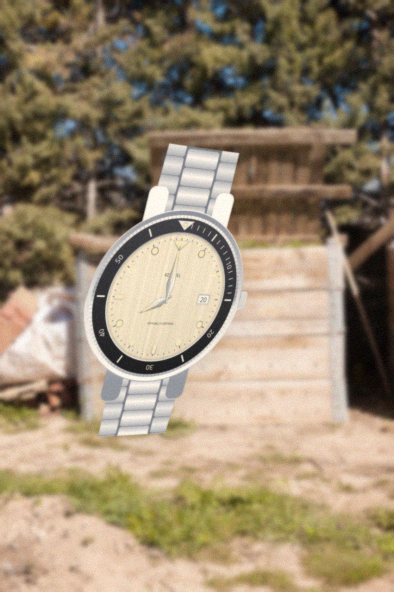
8:00
